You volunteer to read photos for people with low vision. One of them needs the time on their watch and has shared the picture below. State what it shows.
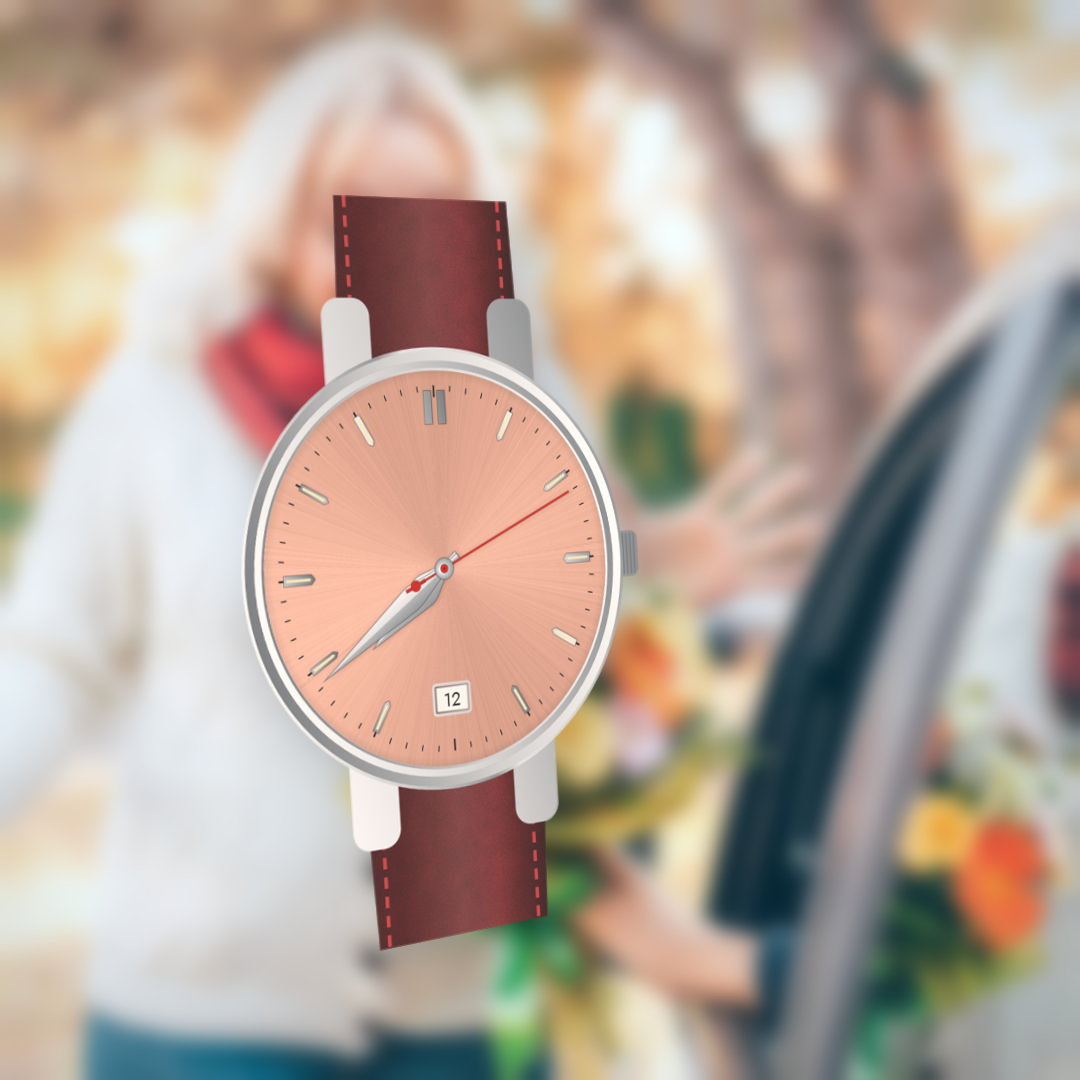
7:39:11
